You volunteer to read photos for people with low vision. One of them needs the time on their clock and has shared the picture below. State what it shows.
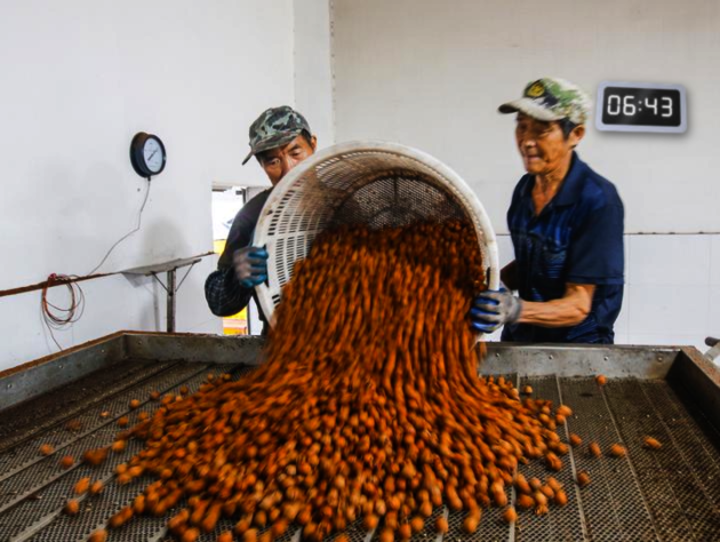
6:43
